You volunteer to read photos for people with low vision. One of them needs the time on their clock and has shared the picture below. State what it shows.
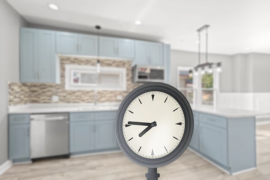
7:46
